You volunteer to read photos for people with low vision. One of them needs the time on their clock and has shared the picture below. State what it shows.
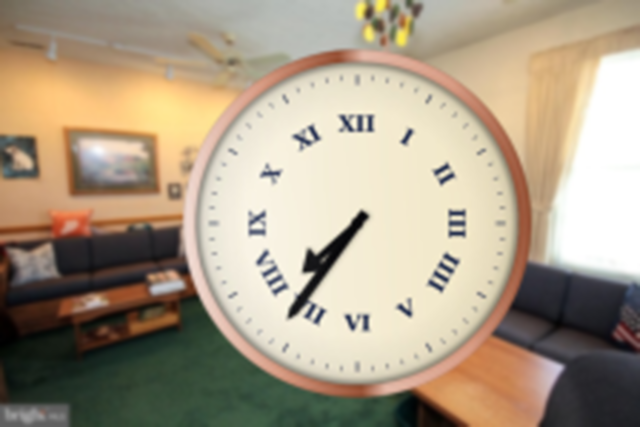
7:36
